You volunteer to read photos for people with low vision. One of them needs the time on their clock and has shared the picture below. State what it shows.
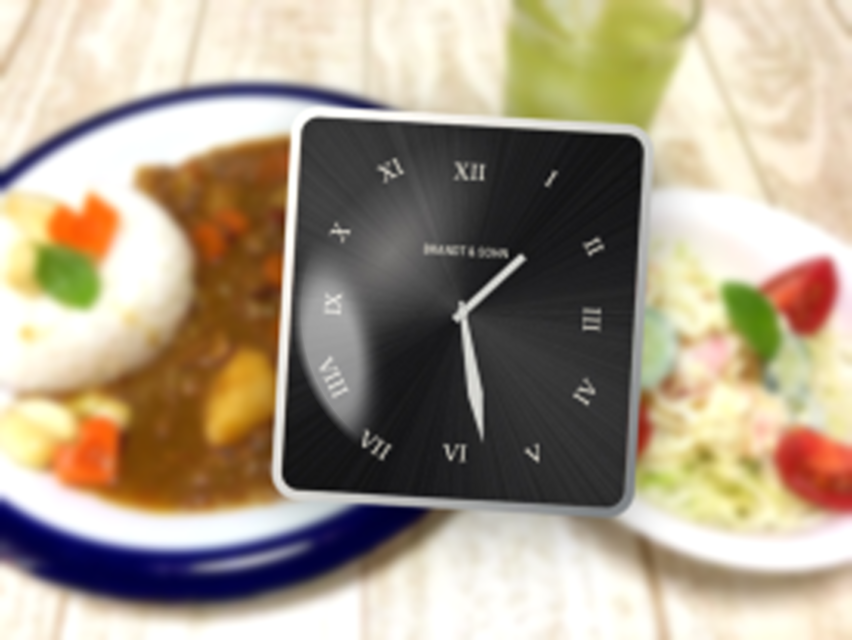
1:28
